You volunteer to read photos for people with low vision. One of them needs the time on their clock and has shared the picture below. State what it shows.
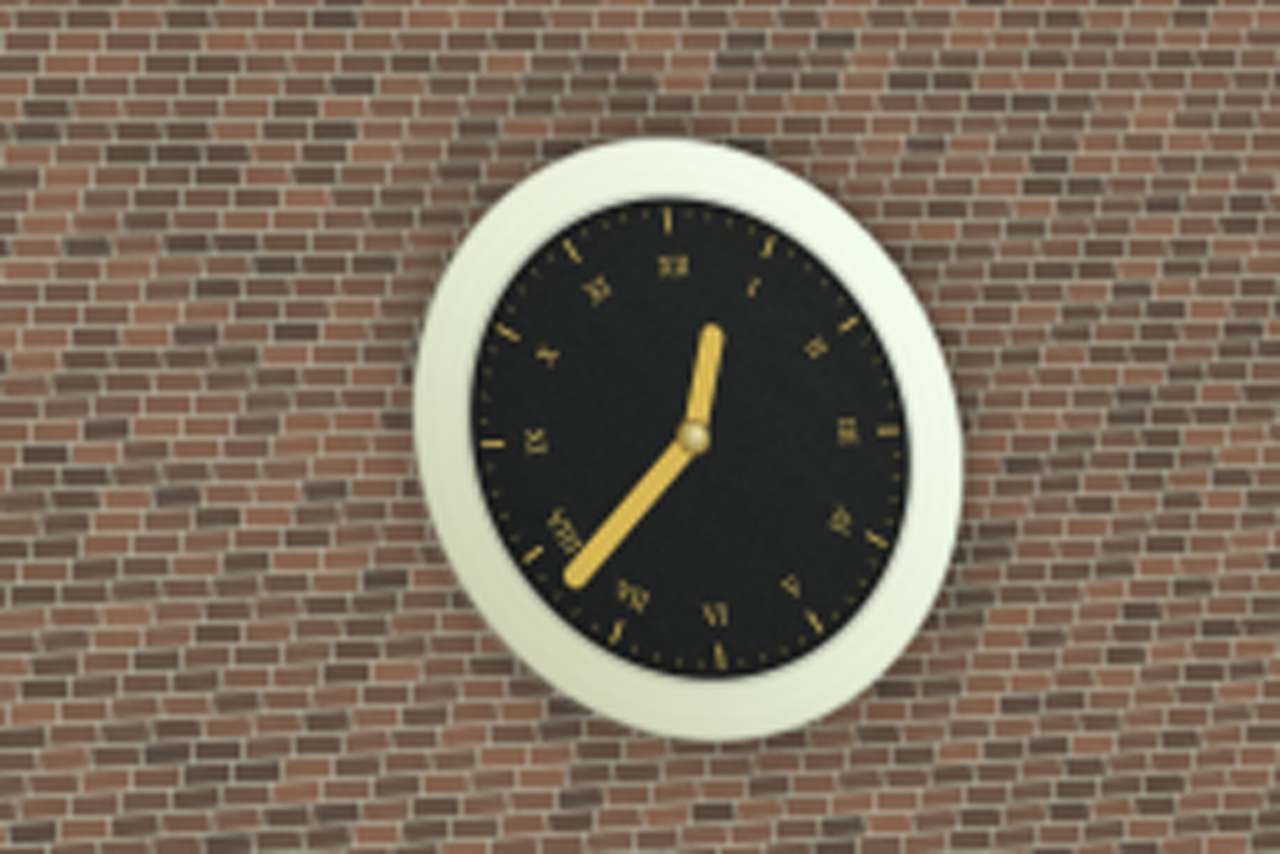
12:38
